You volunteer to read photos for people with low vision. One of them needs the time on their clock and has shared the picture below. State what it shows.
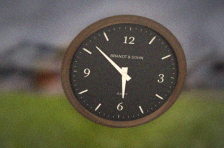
5:52
